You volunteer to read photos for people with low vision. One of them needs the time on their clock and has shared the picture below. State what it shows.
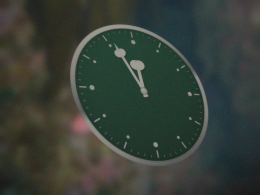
11:56
